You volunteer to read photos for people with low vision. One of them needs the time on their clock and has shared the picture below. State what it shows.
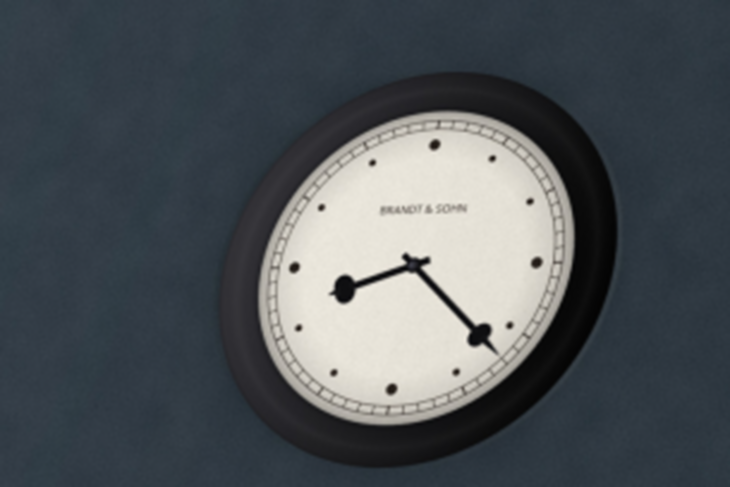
8:22
